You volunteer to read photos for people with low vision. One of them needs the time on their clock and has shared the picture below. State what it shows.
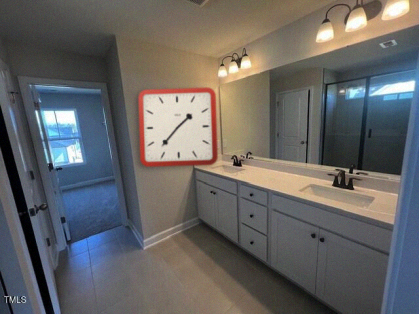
1:37
